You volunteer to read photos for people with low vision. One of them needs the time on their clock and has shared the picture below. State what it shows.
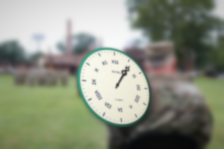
1:06
